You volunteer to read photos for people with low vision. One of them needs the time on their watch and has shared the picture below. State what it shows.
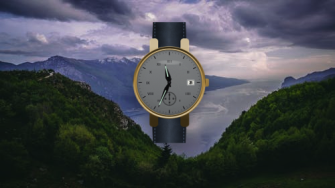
11:34
